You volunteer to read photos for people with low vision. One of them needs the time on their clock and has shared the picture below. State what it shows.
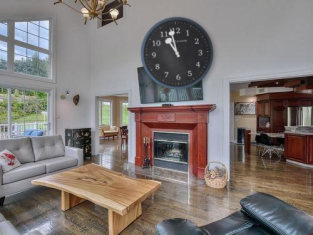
10:58
